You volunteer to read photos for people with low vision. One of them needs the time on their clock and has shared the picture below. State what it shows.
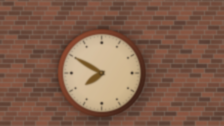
7:50
